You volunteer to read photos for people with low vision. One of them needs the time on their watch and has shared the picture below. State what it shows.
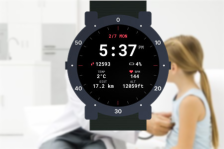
5:37
